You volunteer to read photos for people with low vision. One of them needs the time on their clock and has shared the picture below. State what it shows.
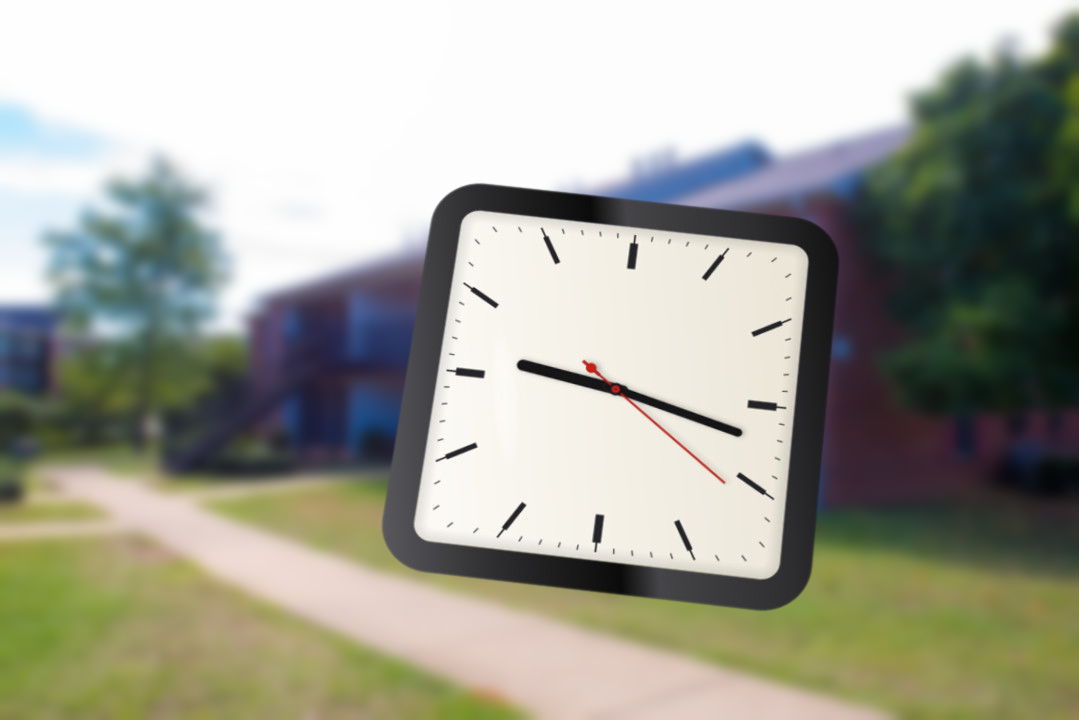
9:17:21
